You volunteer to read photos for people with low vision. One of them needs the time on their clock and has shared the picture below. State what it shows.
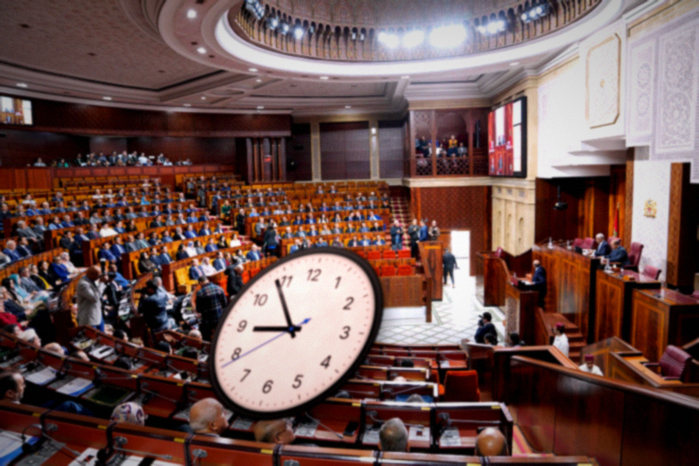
8:53:39
